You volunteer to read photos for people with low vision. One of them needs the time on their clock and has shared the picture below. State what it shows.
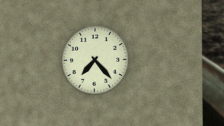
7:23
